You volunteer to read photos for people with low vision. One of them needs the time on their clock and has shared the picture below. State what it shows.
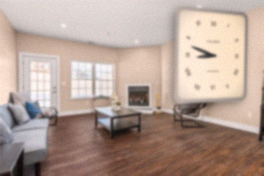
8:48
